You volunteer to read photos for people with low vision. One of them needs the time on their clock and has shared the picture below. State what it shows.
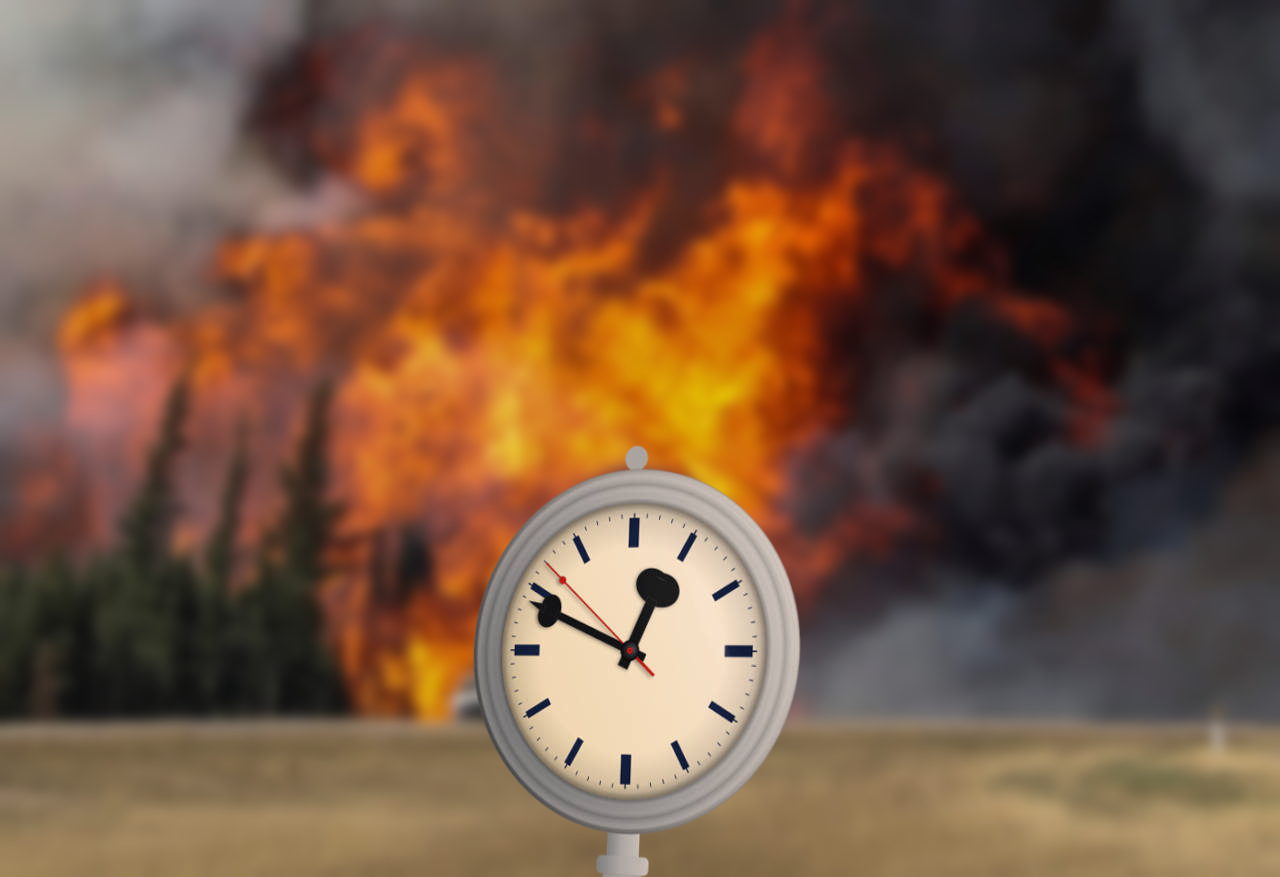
12:48:52
